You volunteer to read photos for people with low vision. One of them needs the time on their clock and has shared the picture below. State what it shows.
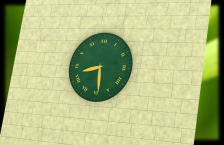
8:29
